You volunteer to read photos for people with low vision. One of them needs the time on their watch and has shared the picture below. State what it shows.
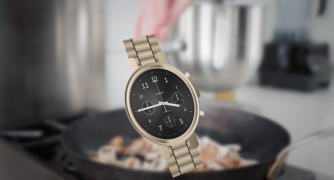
3:45
